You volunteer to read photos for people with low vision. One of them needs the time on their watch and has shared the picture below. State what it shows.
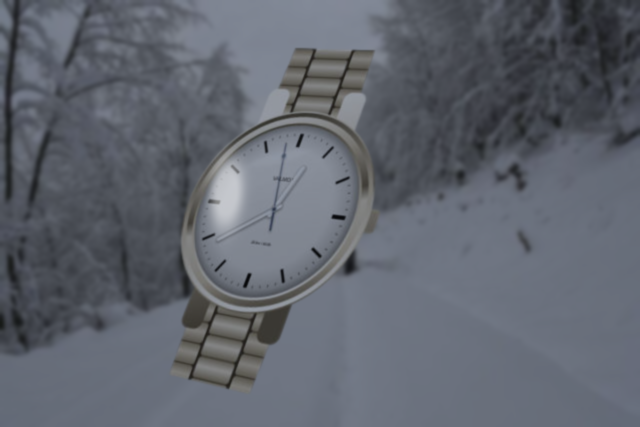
12:38:58
